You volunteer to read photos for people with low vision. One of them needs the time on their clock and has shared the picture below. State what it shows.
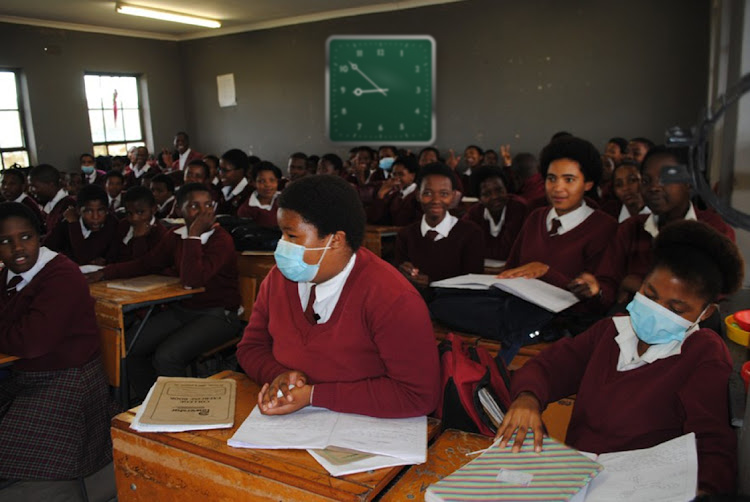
8:52
